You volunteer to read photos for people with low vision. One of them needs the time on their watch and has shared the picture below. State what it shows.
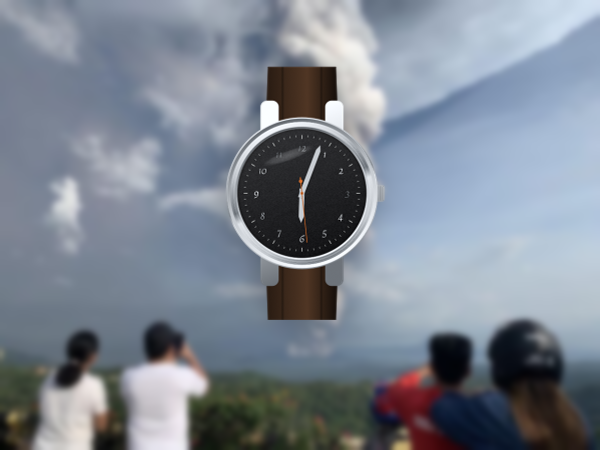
6:03:29
